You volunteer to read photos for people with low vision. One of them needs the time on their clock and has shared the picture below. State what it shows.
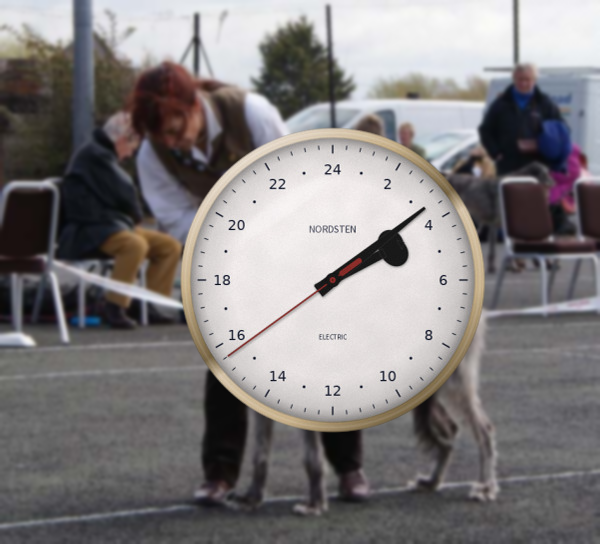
4:08:39
